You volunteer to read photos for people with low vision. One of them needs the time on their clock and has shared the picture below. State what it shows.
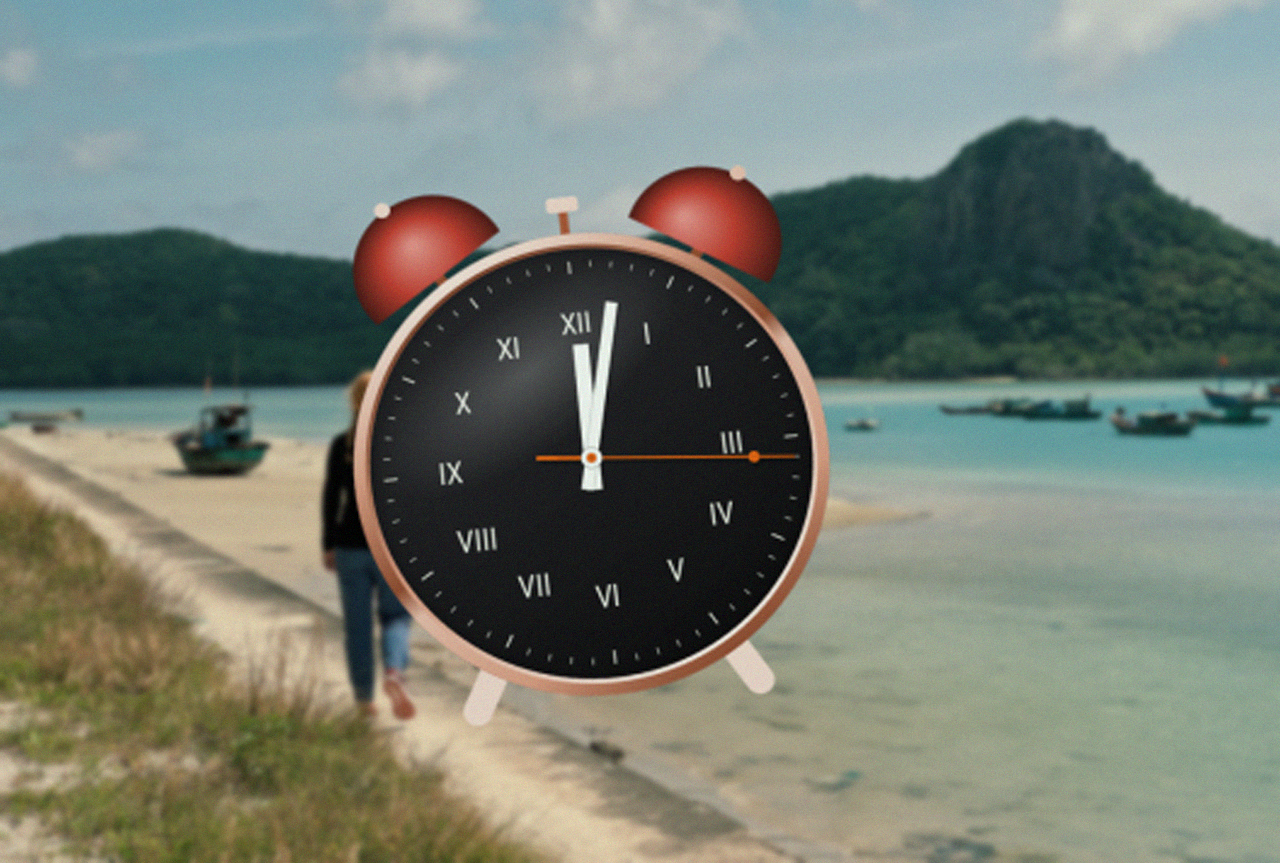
12:02:16
